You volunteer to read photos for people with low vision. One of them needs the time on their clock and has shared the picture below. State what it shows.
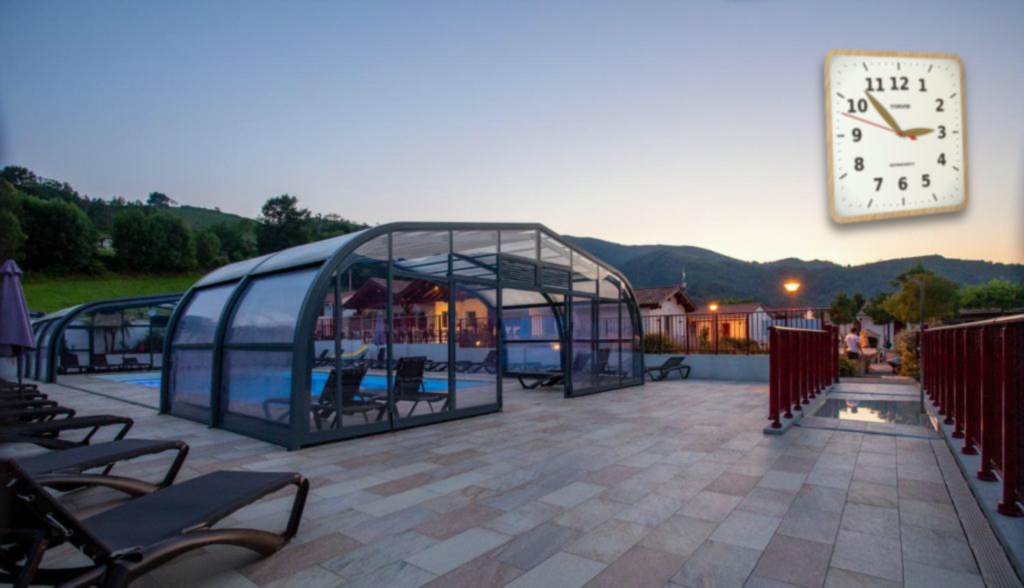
2:52:48
